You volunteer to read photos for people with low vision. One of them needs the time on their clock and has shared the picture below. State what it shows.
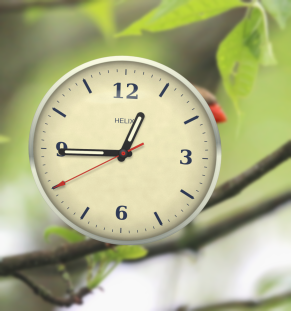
12:44:40
